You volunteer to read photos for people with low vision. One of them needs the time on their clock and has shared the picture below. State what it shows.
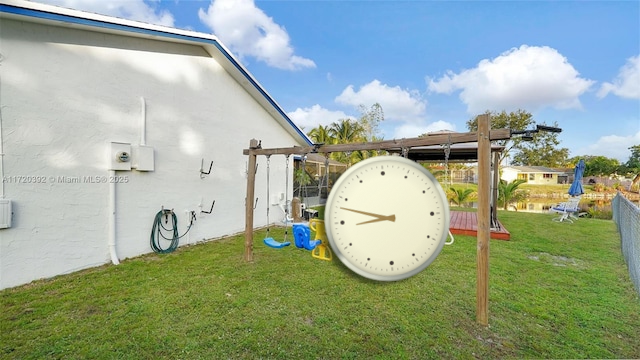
8:48
